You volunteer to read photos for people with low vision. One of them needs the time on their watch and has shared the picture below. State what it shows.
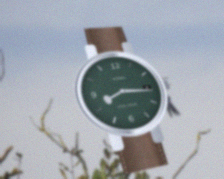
8:16
